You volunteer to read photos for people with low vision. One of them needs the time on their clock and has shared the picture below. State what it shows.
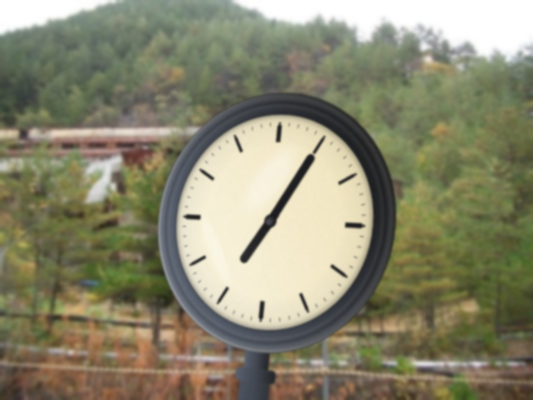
7:05
